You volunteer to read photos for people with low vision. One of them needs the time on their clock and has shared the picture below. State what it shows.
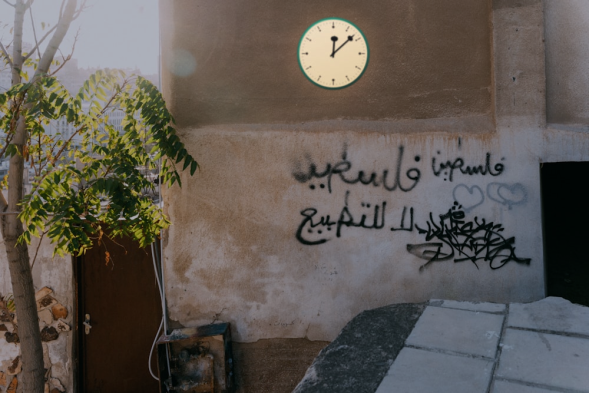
12:08
